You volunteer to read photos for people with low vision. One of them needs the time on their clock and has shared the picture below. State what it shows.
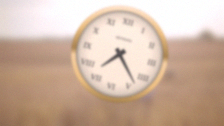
7:23
